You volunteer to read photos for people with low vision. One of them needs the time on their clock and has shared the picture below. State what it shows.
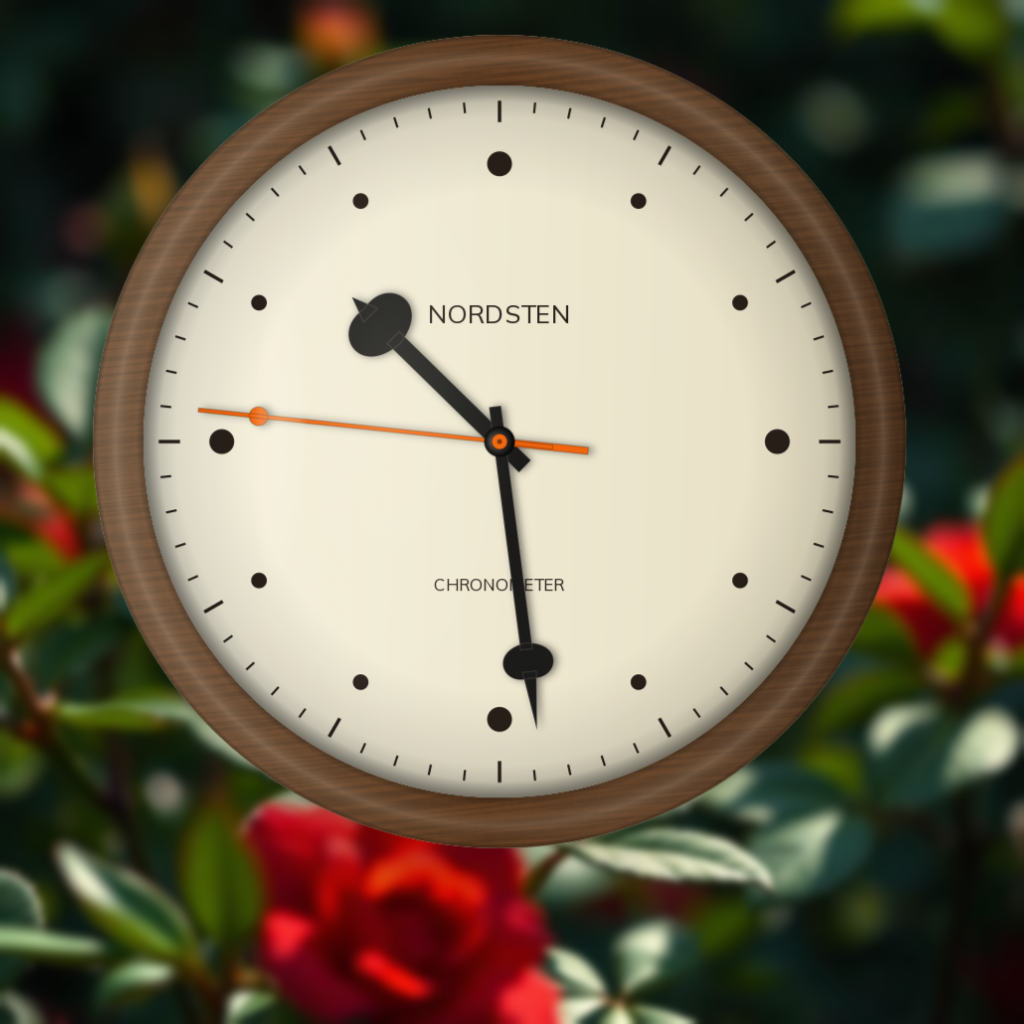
10:28:46
